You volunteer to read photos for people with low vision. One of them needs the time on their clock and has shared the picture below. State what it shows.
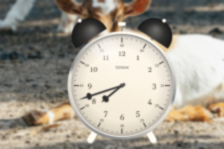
7:42
